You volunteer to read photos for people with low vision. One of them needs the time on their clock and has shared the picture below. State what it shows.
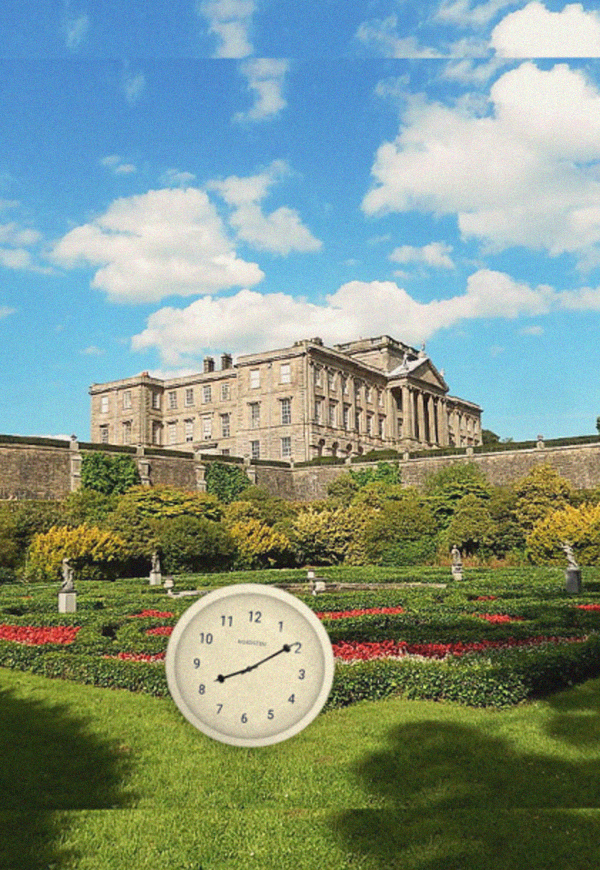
8:09
